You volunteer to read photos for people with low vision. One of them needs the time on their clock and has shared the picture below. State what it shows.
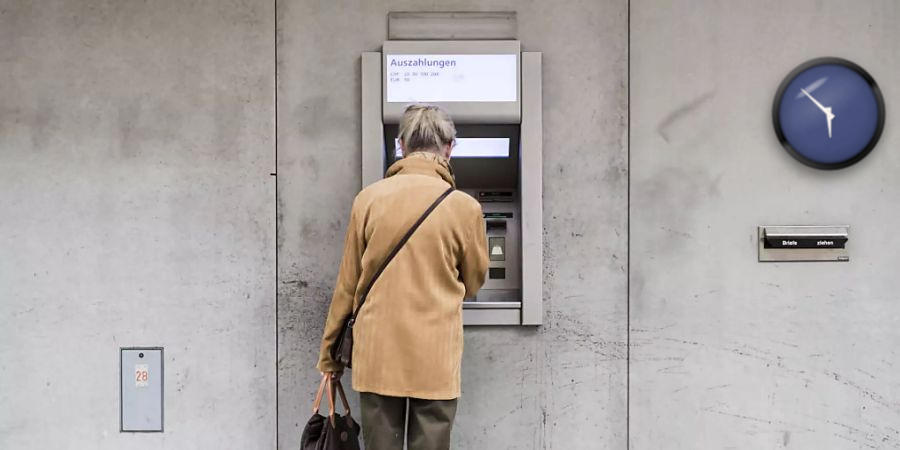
5:52
